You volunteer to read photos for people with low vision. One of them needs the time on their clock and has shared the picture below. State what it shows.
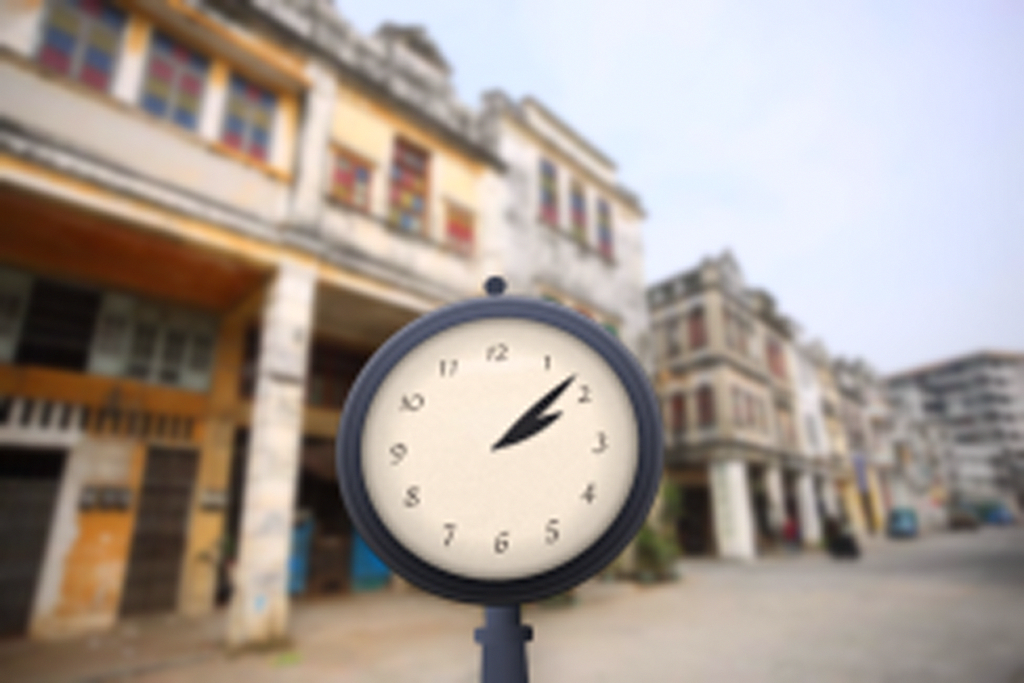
2:08
